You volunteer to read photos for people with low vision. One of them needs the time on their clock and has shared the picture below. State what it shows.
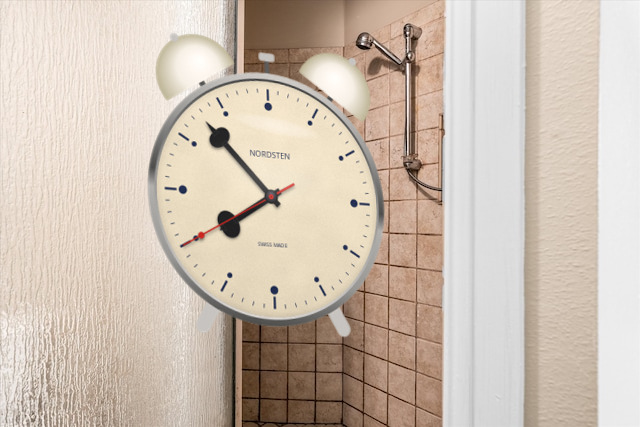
7:52:40
